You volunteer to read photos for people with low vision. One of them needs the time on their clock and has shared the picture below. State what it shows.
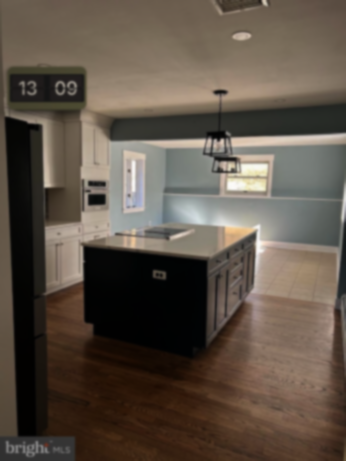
13:09
